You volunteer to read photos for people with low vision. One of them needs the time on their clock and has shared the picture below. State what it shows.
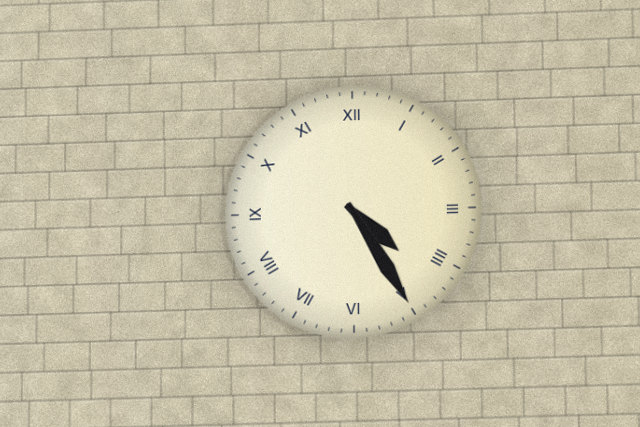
4:25
